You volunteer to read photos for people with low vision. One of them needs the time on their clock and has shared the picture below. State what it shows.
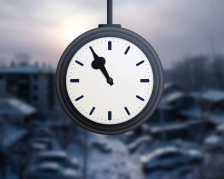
10:55
